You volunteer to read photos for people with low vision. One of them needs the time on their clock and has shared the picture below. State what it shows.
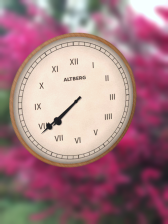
7:39
